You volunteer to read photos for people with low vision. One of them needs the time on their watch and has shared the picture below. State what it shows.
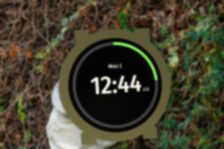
12:44
